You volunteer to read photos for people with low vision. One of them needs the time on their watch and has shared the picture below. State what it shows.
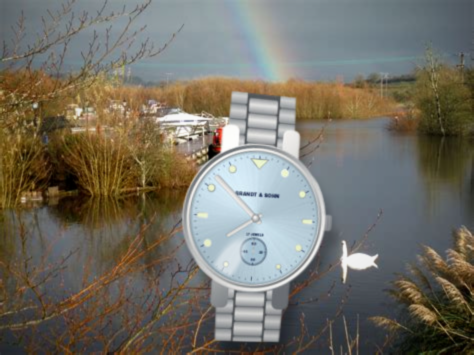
7:52
